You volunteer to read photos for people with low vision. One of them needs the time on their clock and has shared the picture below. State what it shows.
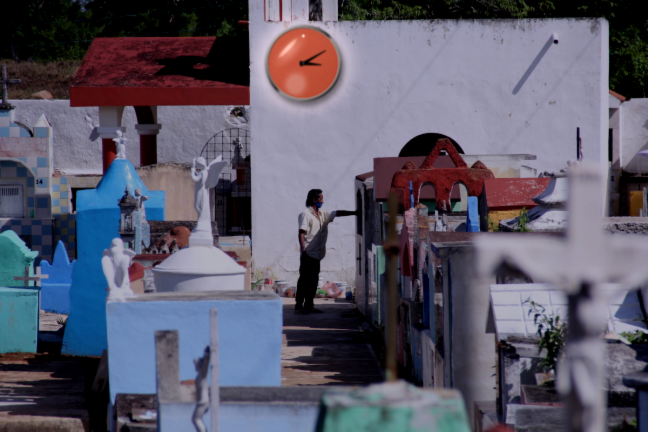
3:10
